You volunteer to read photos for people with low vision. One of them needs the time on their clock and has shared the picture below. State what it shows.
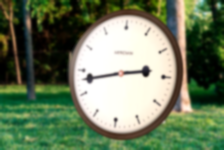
2:43
